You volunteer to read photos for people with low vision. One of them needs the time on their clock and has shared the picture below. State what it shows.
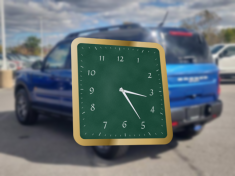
3:25
